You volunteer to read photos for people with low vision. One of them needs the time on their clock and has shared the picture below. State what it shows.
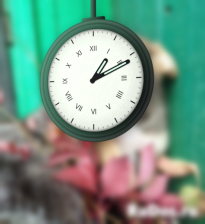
1:11
